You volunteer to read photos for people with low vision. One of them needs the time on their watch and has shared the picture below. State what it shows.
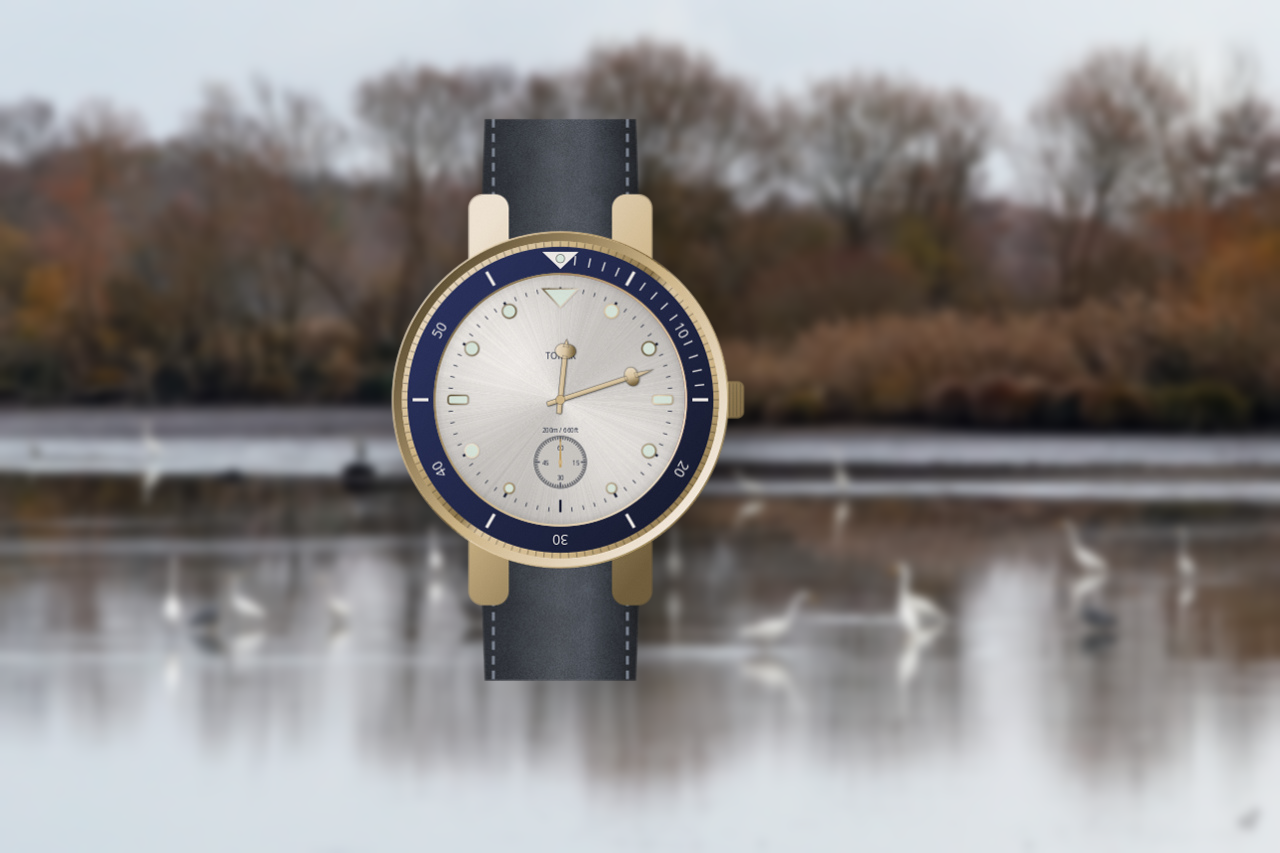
12:12
